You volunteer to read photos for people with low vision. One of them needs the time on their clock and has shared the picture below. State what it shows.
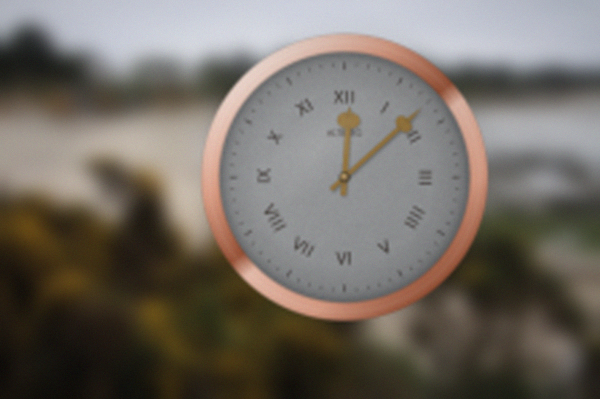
12:08
